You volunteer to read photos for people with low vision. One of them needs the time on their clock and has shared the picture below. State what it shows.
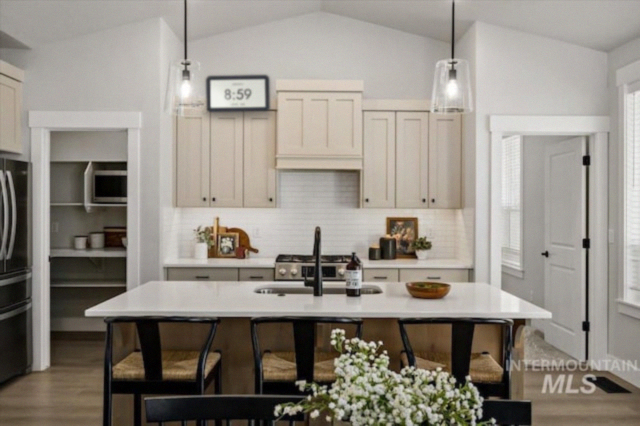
8:59
